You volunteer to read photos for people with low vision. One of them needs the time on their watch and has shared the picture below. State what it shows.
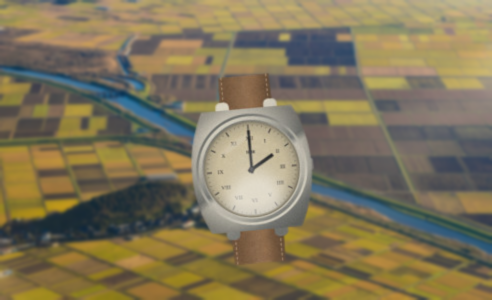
2:00
